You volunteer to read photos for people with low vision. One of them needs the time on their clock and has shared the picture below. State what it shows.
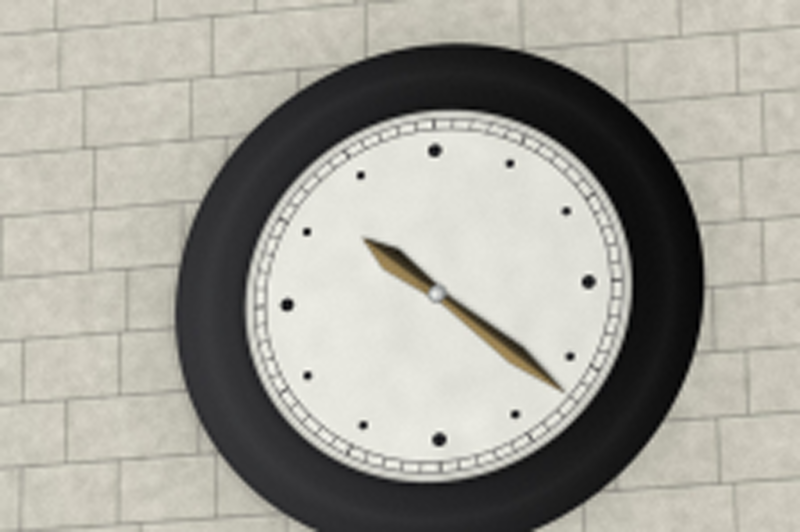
10:22
